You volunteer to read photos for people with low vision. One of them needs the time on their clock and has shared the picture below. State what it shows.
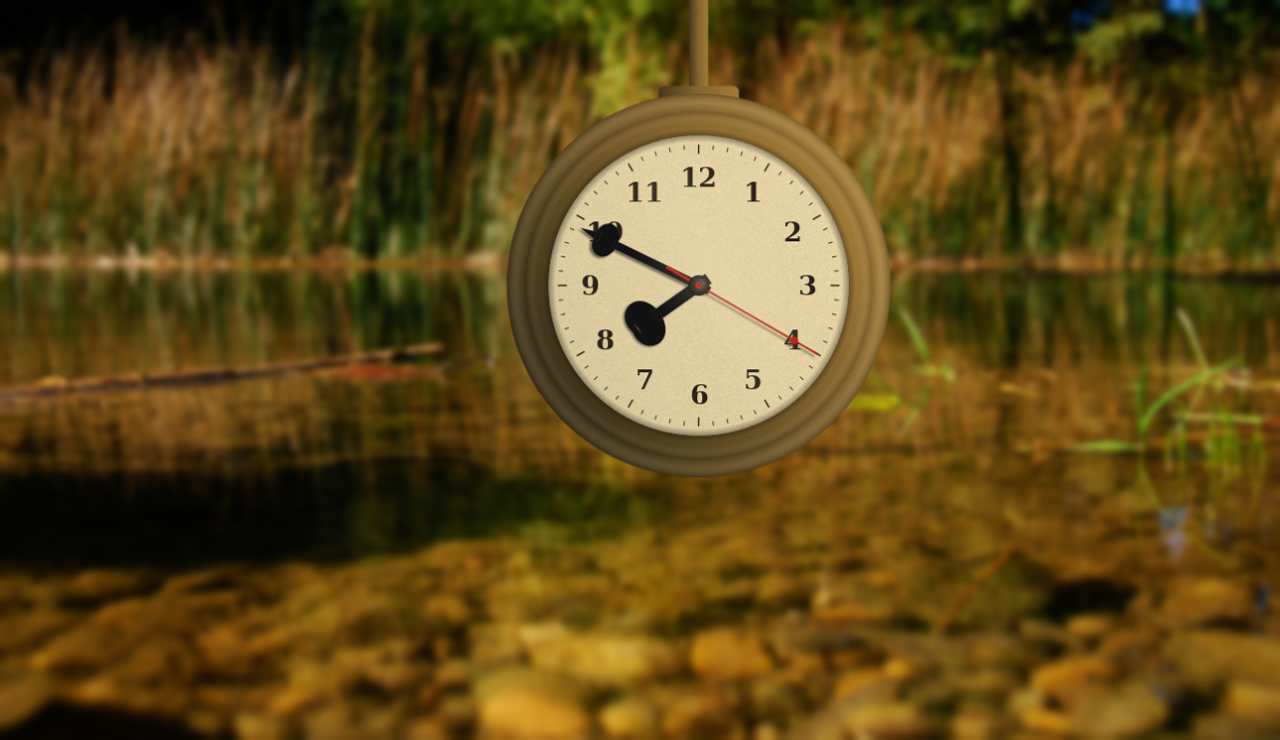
7:49:20
